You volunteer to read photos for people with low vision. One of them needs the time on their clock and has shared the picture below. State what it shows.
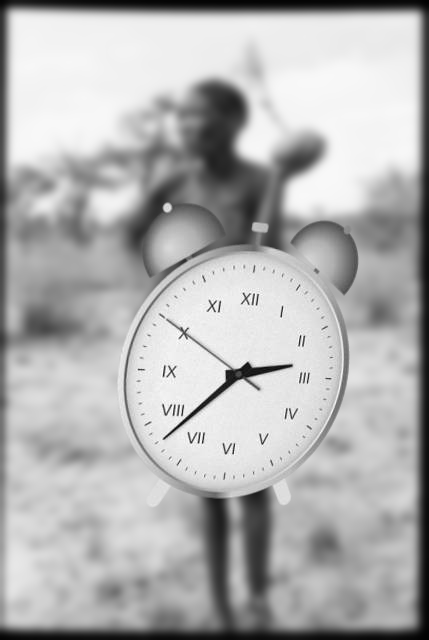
2:37:50
